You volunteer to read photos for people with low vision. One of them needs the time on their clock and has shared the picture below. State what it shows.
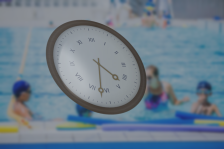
4:32
